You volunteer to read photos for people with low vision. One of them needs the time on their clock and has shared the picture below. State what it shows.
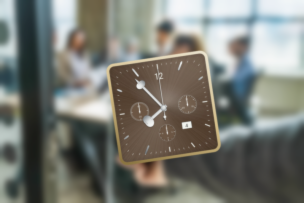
7:54
